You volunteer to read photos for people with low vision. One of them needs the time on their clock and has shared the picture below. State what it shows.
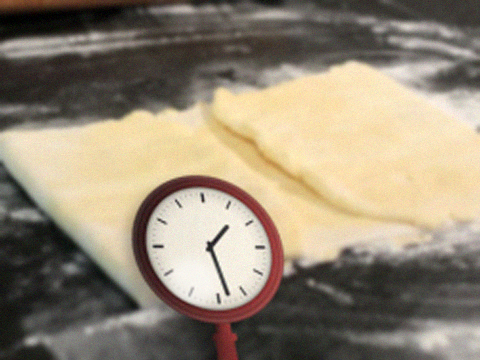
1:28
